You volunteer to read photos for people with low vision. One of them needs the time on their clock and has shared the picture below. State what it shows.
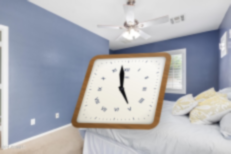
4:58
